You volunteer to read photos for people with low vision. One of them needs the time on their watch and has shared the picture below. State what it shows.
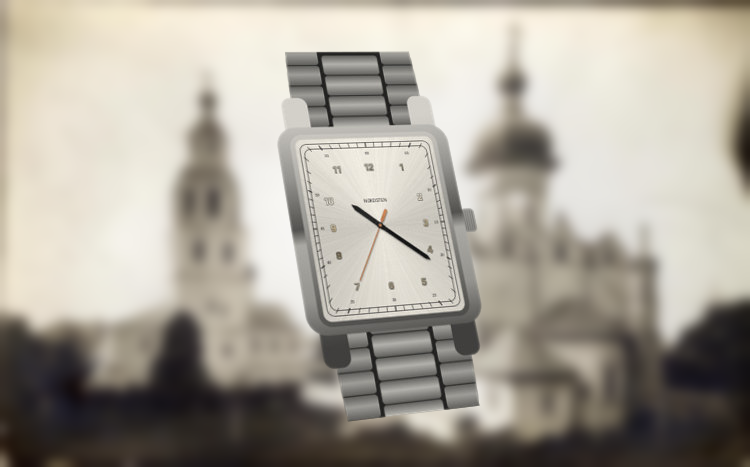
10:21:35
